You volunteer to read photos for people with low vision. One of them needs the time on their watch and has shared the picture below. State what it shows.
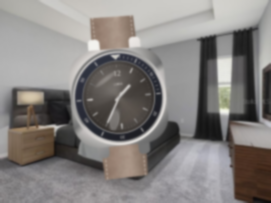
1:35
